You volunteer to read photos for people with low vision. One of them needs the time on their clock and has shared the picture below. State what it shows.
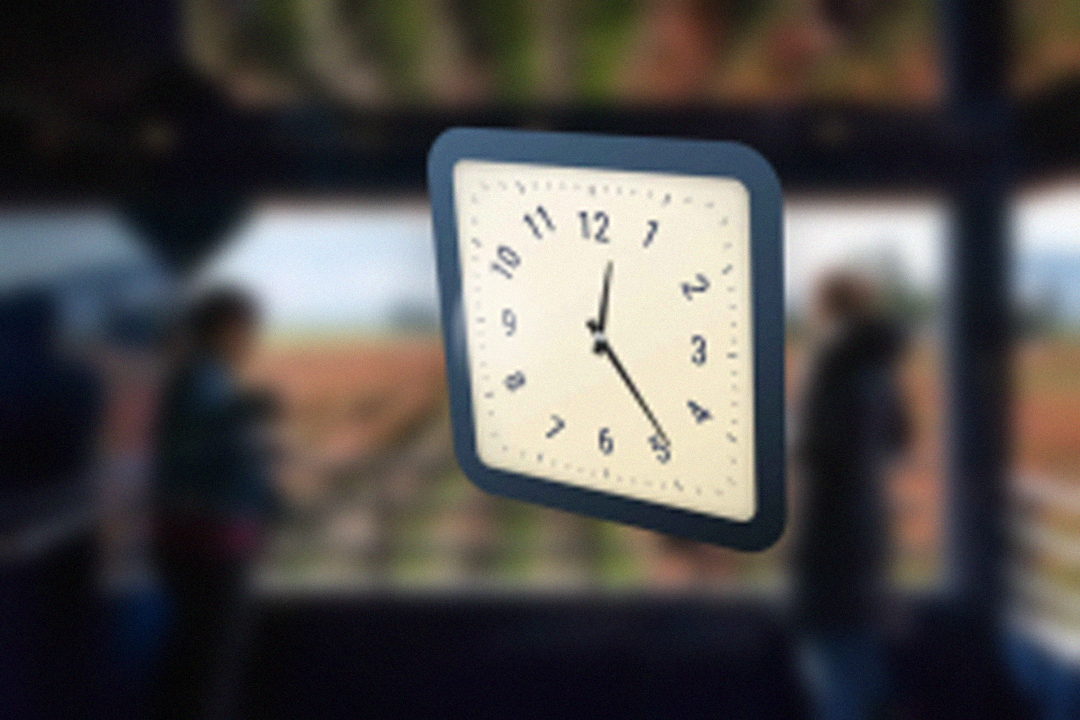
12:24
